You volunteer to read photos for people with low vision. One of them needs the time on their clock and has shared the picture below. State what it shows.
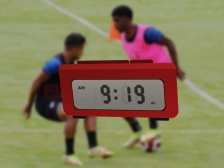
9:19
